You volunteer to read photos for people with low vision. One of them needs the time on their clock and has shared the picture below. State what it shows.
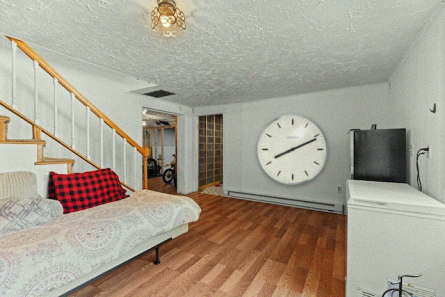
8:11
